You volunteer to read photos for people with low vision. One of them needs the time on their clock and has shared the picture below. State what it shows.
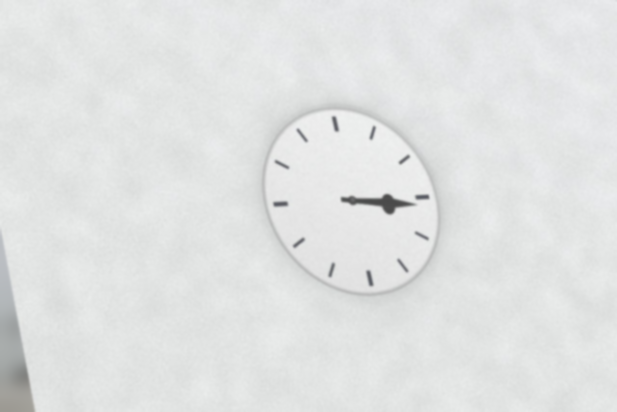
3:16
